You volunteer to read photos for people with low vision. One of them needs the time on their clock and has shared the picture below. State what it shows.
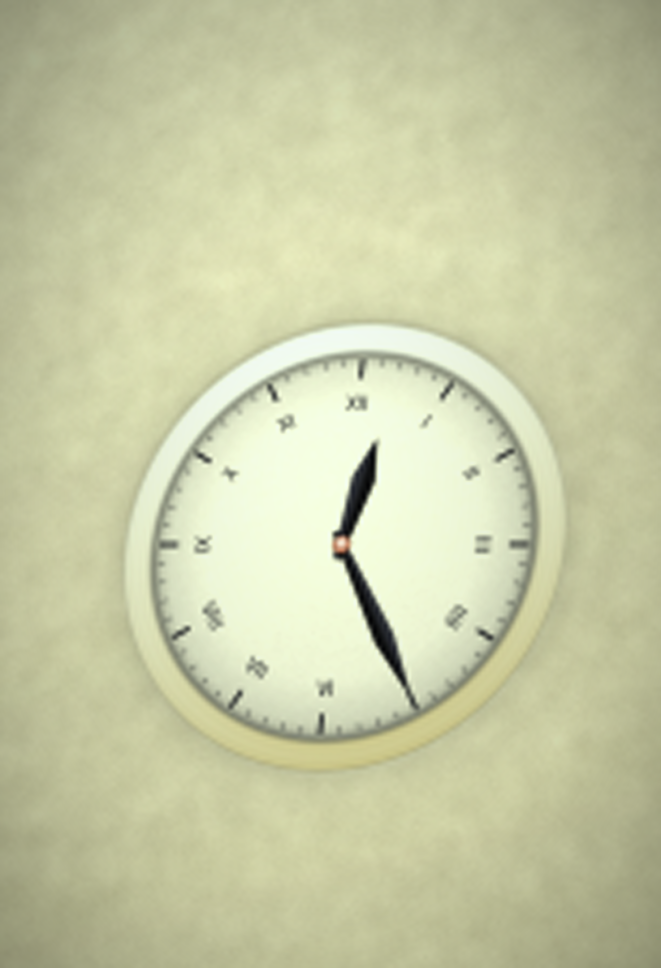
12:25
